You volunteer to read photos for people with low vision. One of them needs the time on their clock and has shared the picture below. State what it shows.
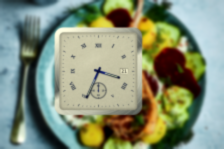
3:34
